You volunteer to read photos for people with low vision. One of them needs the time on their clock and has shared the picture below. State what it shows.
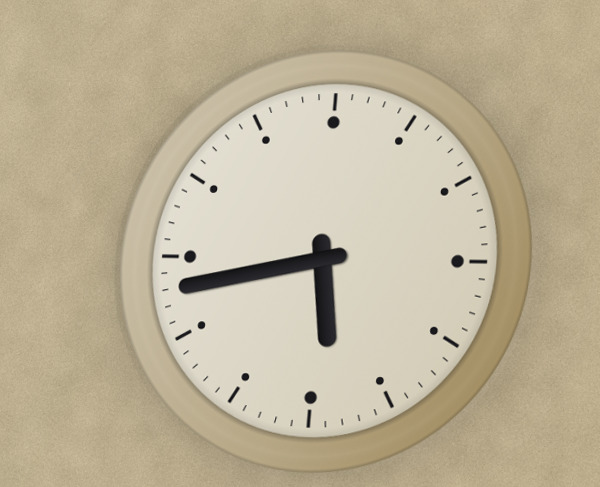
5:43
